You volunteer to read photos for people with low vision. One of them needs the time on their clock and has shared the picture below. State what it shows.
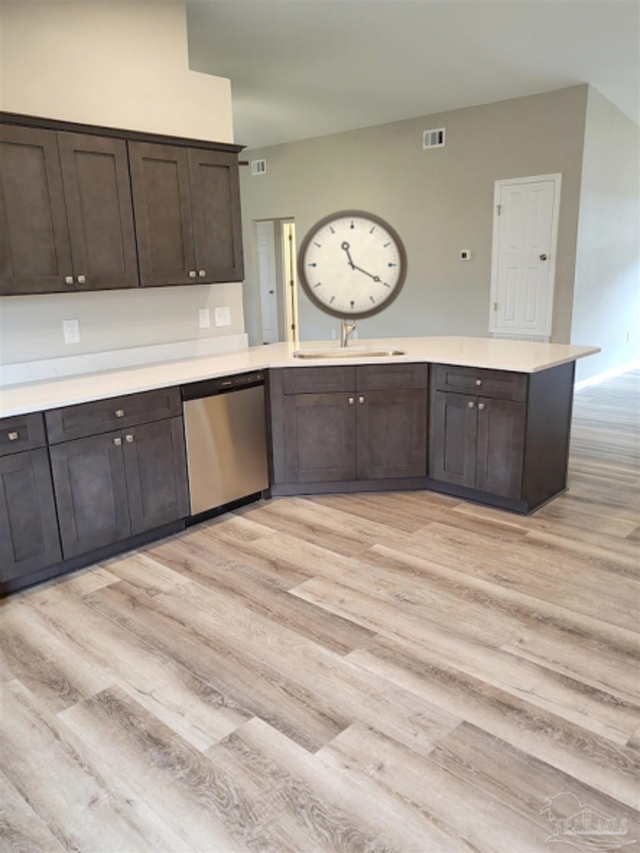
11:20
